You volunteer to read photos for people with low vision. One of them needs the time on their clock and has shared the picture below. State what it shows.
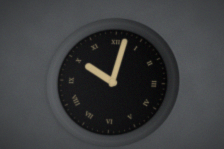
10:02
